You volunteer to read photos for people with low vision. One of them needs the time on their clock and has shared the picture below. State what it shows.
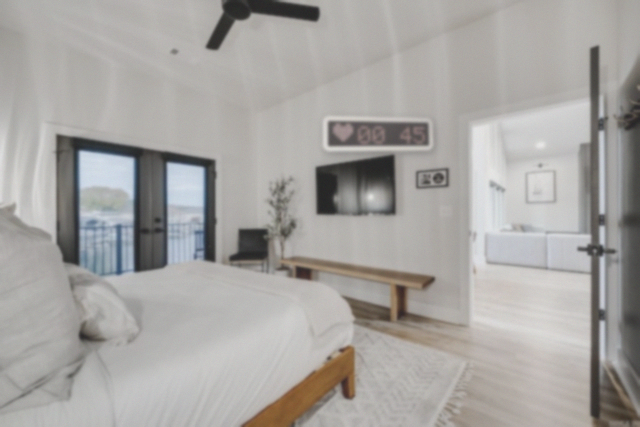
0:45
